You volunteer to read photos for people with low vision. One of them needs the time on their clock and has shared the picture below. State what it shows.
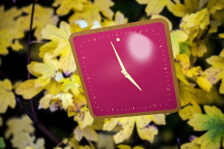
4:58
